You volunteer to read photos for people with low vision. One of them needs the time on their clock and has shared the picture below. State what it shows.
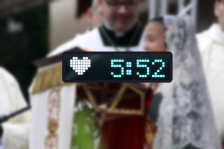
5:52
